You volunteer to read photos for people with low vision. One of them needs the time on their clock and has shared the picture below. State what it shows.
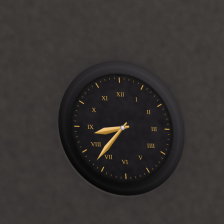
8:37
